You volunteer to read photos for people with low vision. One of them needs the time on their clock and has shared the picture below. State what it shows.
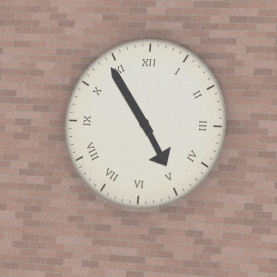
4:54
